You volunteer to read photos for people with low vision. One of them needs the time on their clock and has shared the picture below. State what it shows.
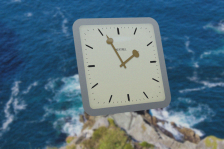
1:56
